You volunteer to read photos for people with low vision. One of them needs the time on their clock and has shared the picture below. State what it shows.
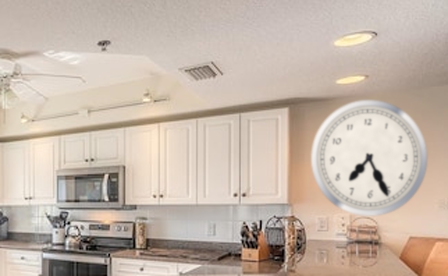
7:26
